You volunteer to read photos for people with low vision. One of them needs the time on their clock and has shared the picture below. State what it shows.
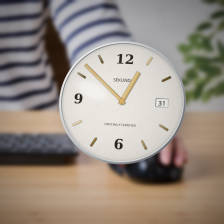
12:52
